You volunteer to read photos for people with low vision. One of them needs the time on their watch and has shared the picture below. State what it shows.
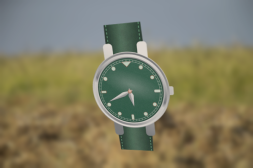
5:41
